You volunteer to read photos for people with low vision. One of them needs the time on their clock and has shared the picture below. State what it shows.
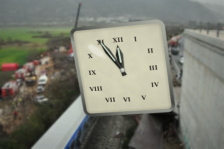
11:55
